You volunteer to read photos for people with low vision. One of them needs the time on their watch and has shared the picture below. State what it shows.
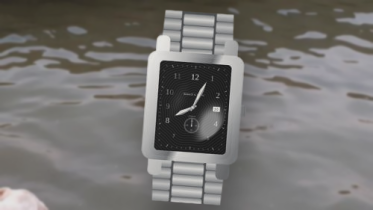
8:04
